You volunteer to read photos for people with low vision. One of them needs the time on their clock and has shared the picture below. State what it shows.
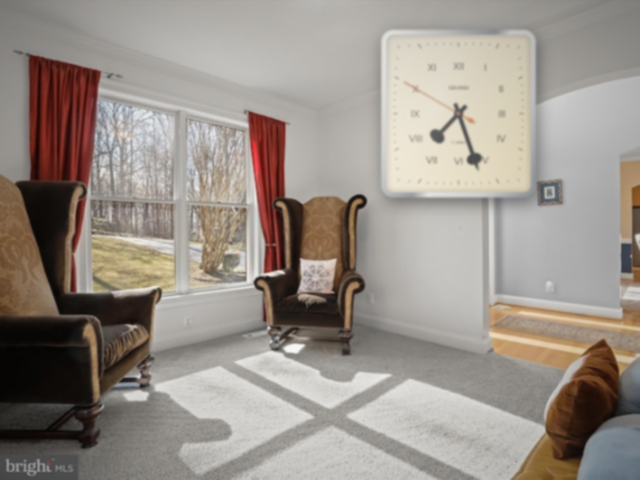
7:26:50
